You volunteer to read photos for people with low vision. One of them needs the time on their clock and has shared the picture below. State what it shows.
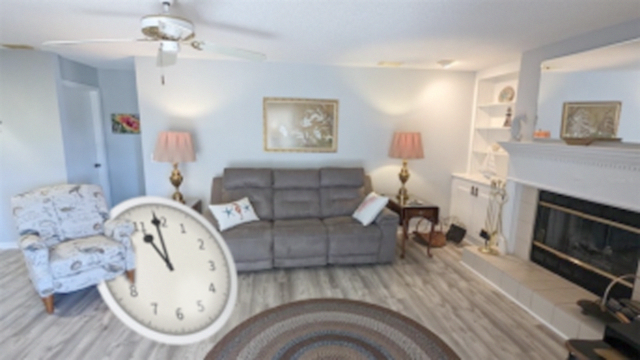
10:59
